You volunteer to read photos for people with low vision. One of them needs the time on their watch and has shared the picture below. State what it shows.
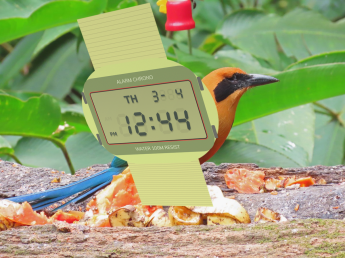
12:44
